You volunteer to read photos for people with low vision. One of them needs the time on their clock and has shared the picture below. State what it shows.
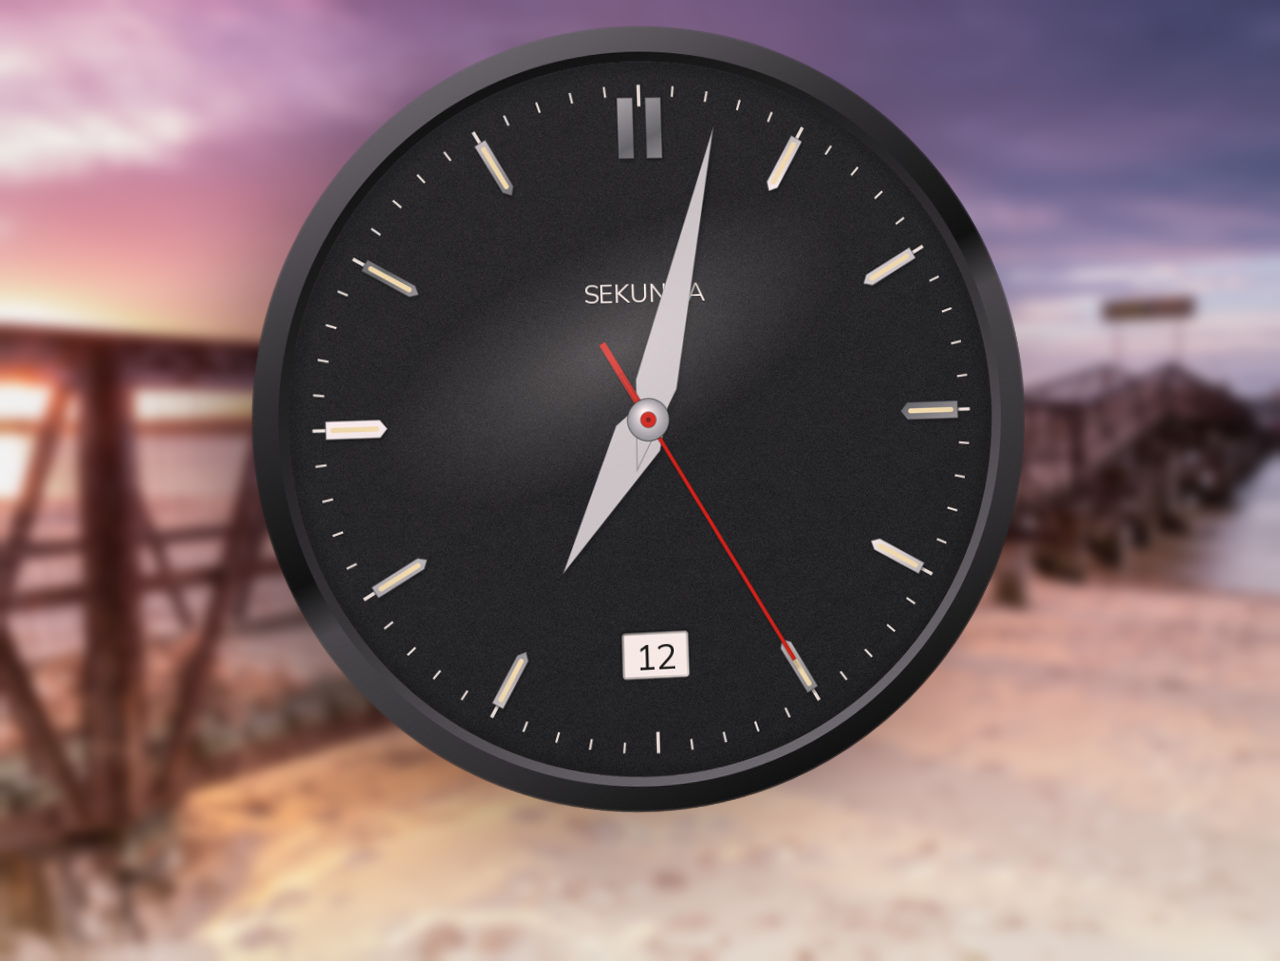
7:02:25
